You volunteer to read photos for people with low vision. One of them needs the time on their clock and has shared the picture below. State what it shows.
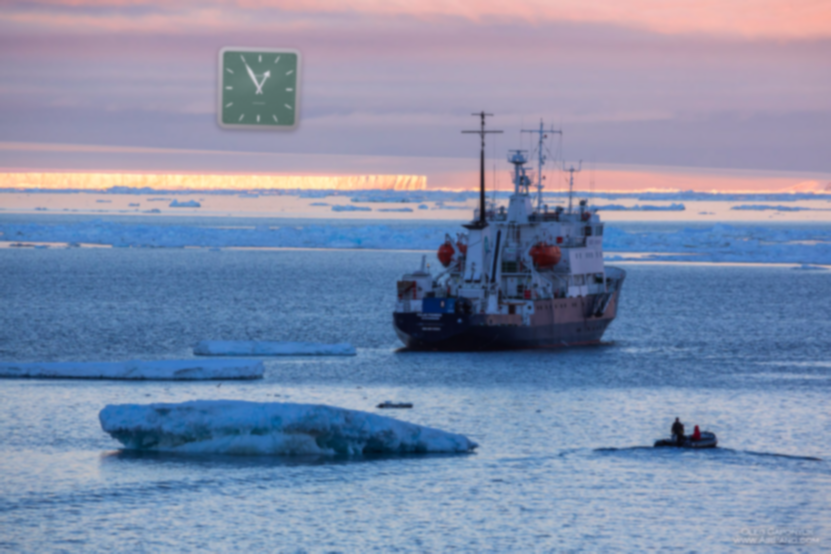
12:55
